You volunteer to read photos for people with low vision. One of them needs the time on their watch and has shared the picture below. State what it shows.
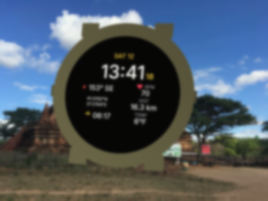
13:41
